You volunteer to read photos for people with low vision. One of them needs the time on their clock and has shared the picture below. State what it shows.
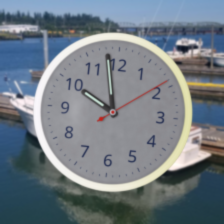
9:58:09
